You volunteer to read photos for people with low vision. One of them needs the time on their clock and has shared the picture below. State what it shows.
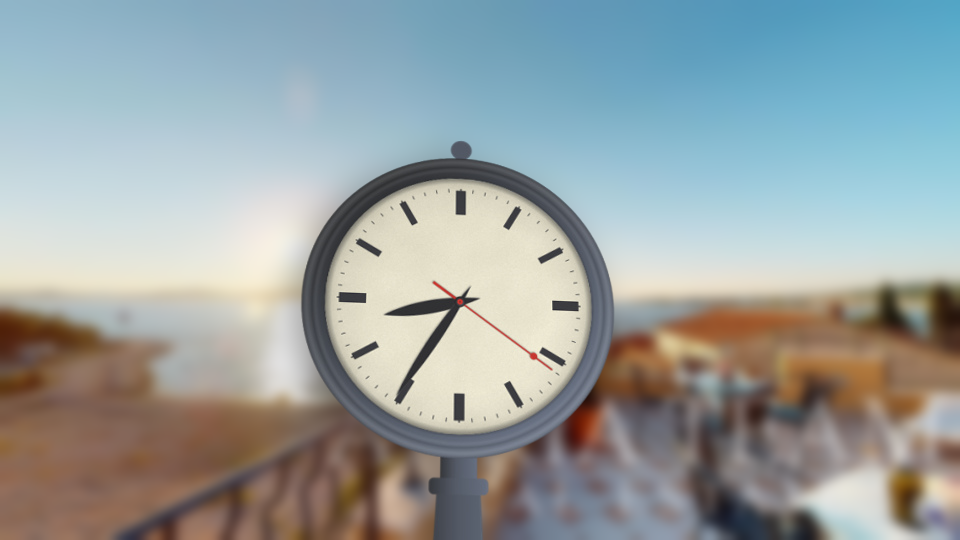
8:35:21
